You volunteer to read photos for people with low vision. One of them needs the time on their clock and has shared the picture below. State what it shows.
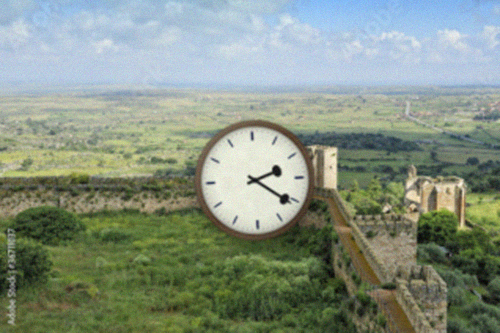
2:21
